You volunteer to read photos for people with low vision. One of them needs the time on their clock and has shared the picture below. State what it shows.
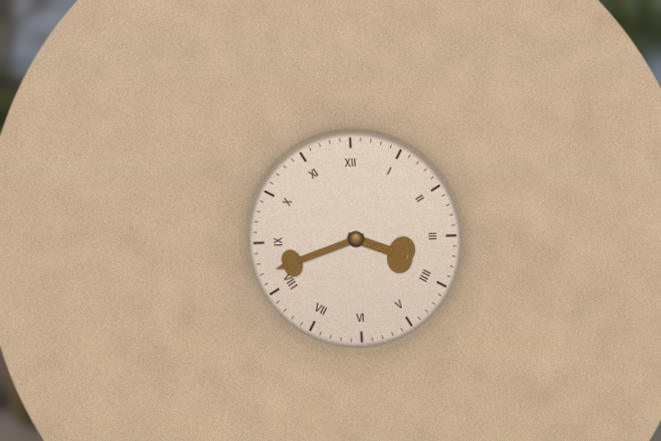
3:42
